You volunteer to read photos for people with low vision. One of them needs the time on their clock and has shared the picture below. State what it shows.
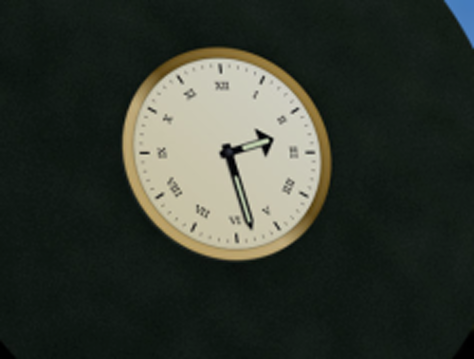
2:28
